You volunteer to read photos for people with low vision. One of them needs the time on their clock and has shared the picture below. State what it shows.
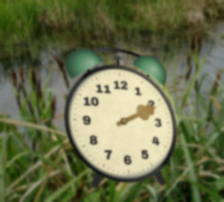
2:11
